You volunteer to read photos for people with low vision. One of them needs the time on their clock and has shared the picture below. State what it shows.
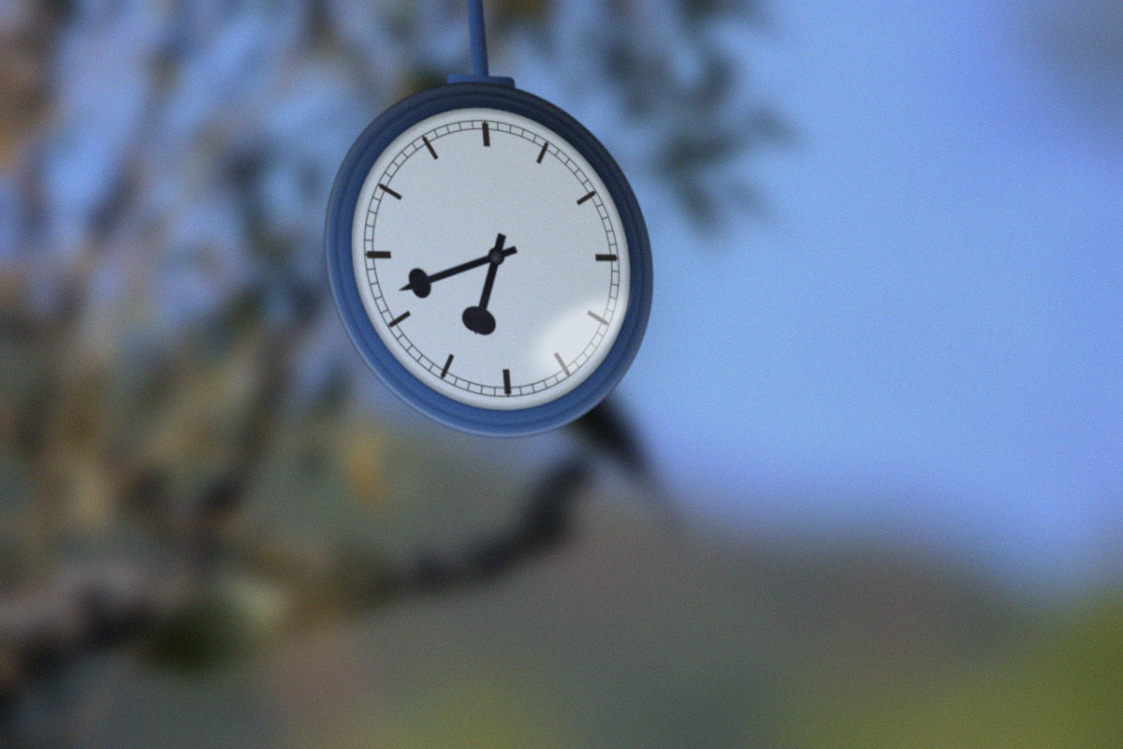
6:42
